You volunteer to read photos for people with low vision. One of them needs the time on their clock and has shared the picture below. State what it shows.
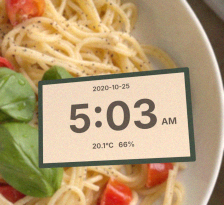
5:03
